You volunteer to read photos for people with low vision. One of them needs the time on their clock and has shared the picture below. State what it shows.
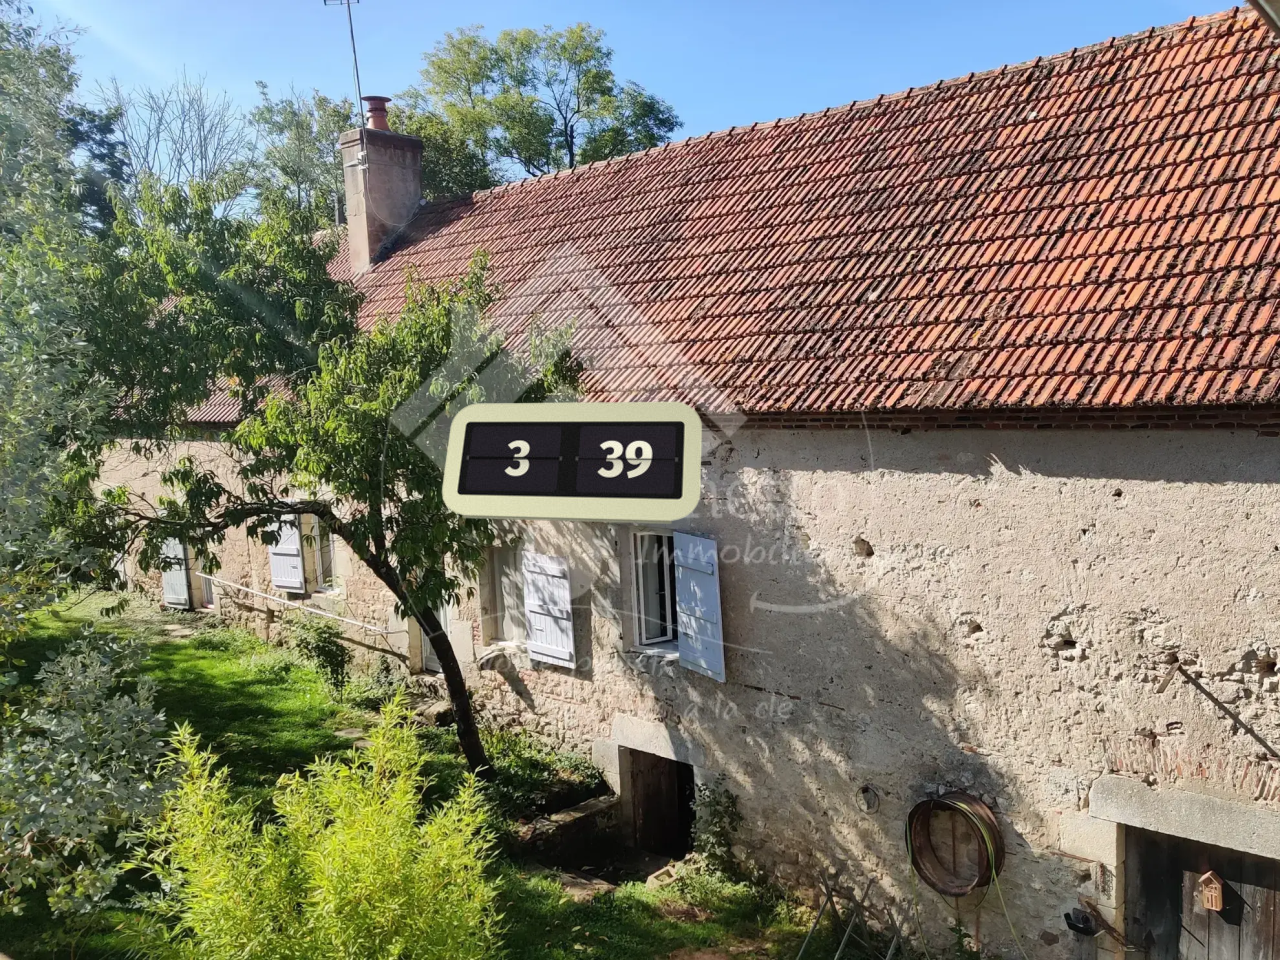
3:39
